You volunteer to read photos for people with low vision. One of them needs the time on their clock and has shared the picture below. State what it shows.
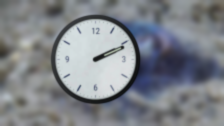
2:11
